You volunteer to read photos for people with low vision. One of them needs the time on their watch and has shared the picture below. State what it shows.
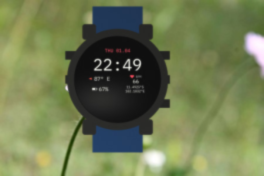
22:49
